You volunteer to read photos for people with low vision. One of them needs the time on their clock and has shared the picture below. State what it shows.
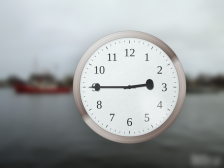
2:45
